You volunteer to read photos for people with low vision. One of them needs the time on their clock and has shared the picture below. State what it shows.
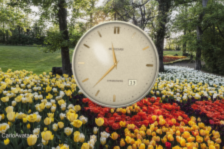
11:37
